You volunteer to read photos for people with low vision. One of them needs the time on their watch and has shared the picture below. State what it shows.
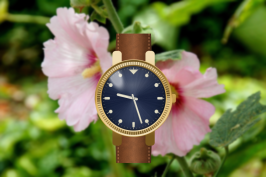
9:27
